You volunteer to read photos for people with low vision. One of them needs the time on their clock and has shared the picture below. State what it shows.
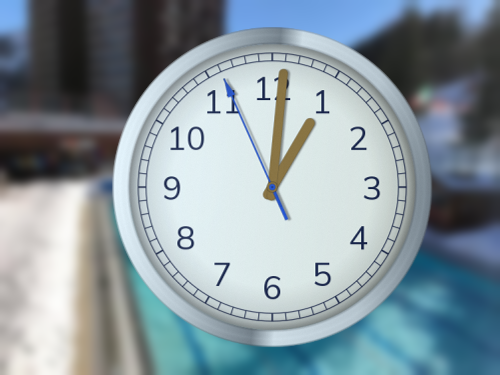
1:00:56
